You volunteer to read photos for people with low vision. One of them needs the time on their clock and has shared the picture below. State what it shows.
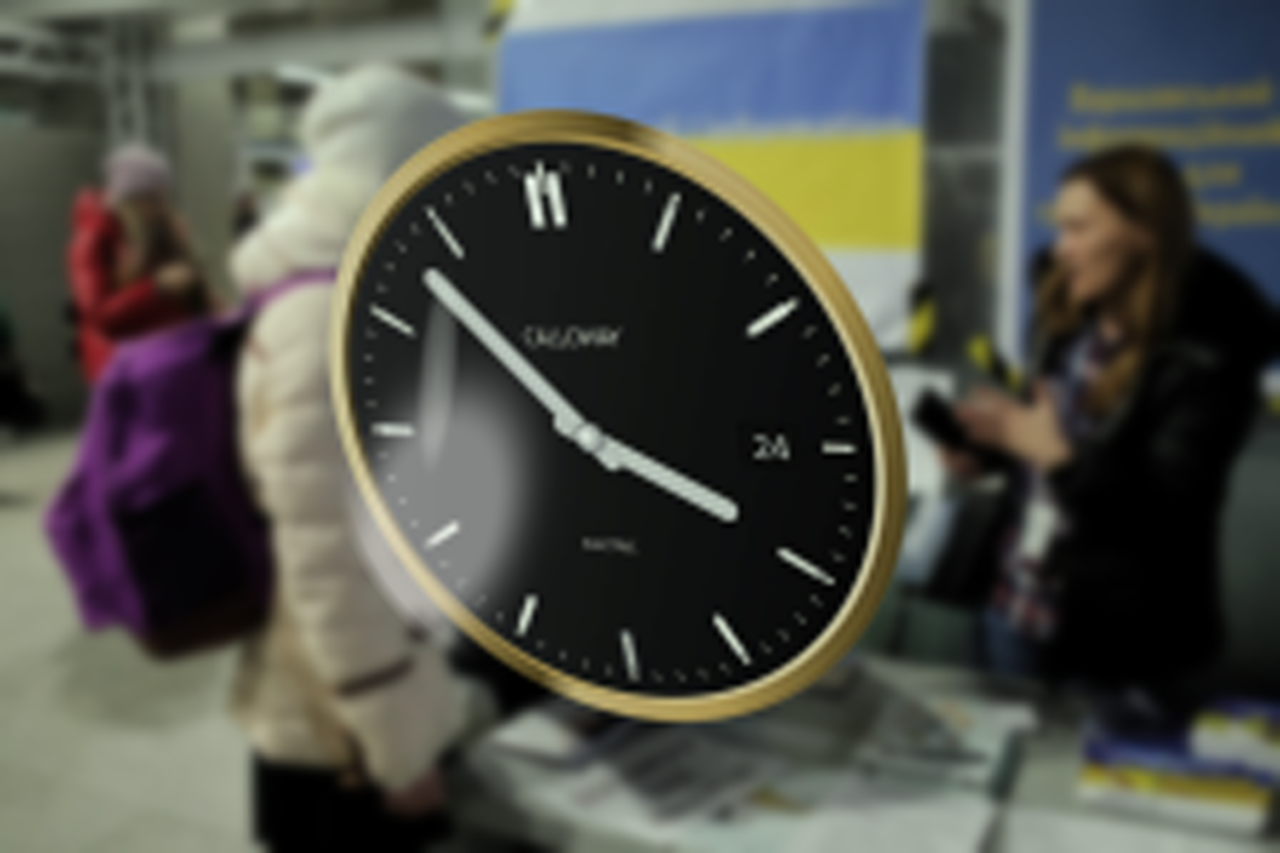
3:53
